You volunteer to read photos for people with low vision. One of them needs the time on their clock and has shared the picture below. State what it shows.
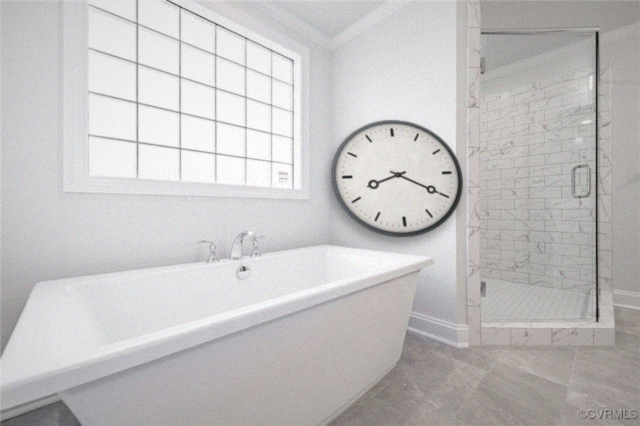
8:20
